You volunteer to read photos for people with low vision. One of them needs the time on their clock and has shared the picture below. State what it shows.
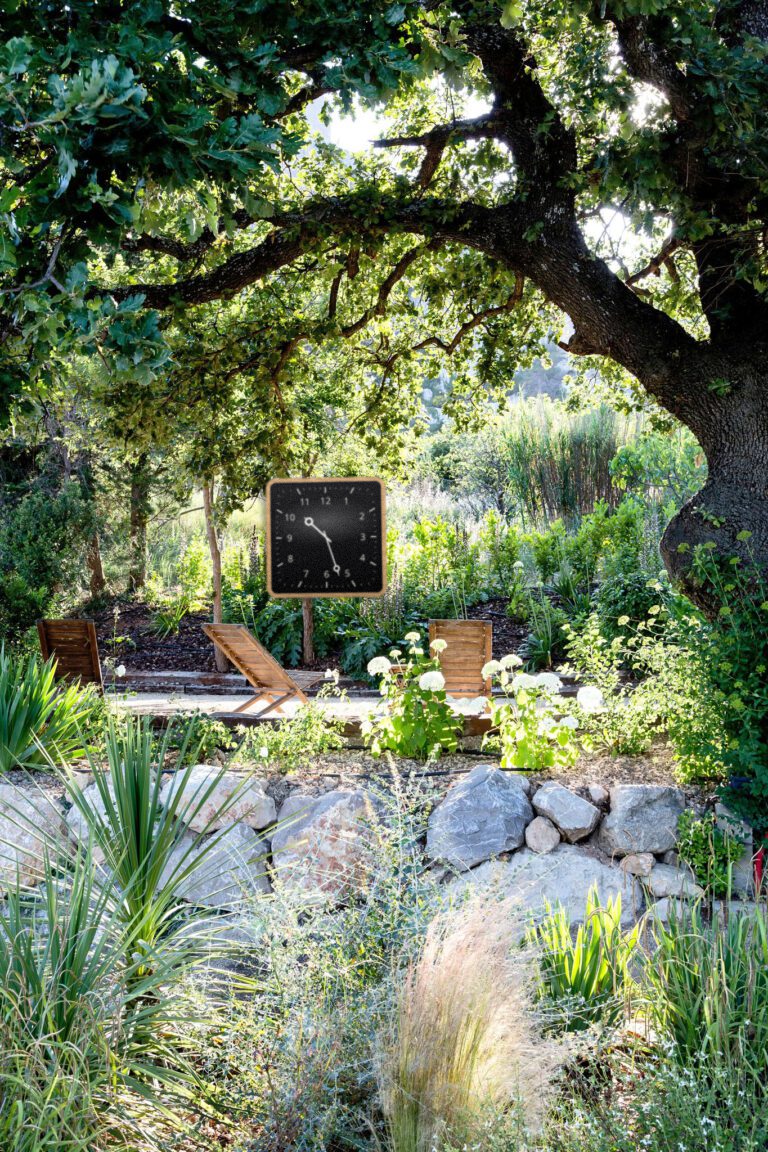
10:27
